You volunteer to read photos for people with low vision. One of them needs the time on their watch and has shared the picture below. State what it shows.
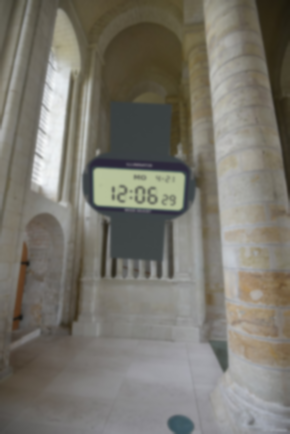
12:06:29
